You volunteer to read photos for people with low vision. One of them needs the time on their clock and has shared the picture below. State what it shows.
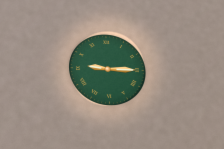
9:15
